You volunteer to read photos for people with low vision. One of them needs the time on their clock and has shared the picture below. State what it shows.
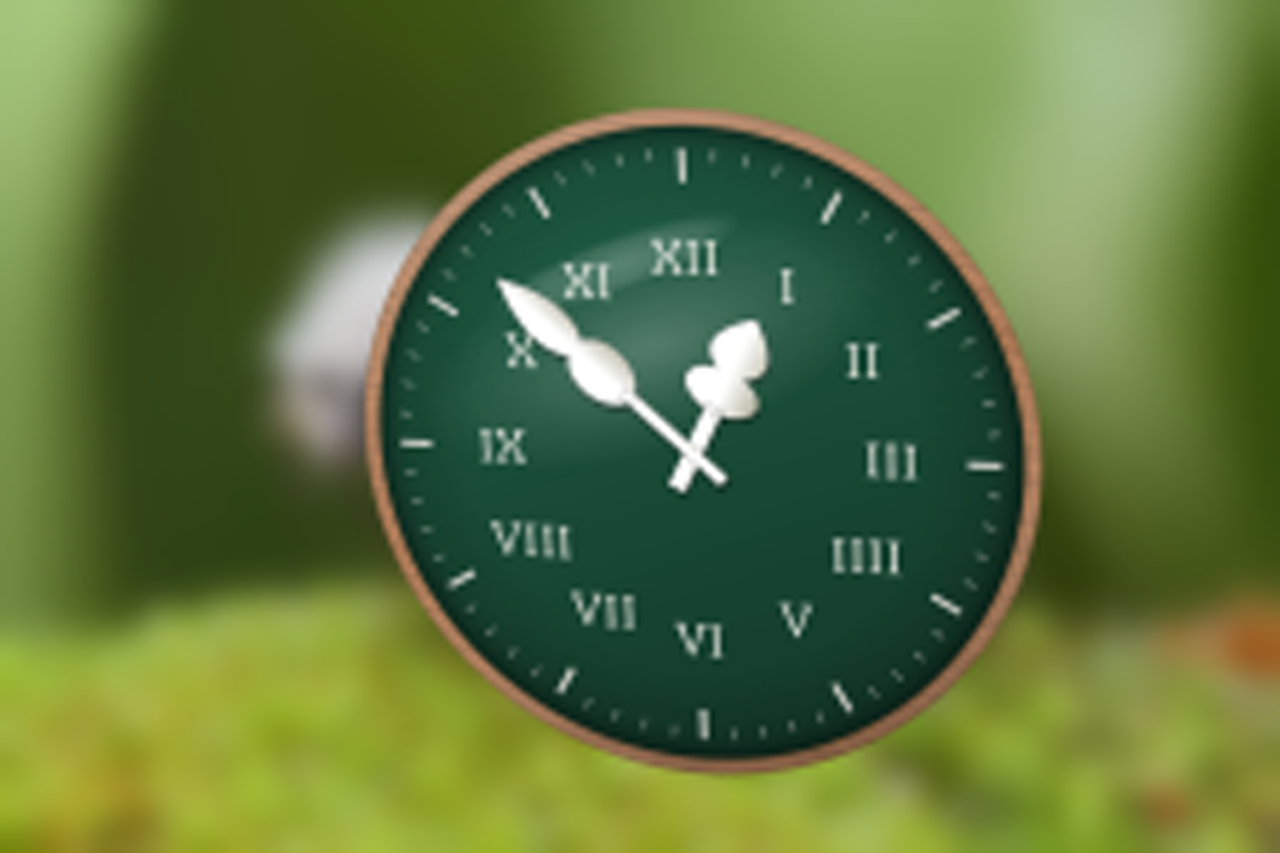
12:52
